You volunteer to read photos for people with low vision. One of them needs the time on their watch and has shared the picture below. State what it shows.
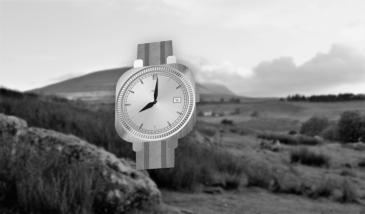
8:01
